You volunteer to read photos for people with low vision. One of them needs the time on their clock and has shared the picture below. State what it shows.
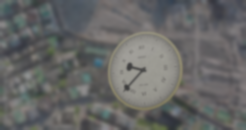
9:38
